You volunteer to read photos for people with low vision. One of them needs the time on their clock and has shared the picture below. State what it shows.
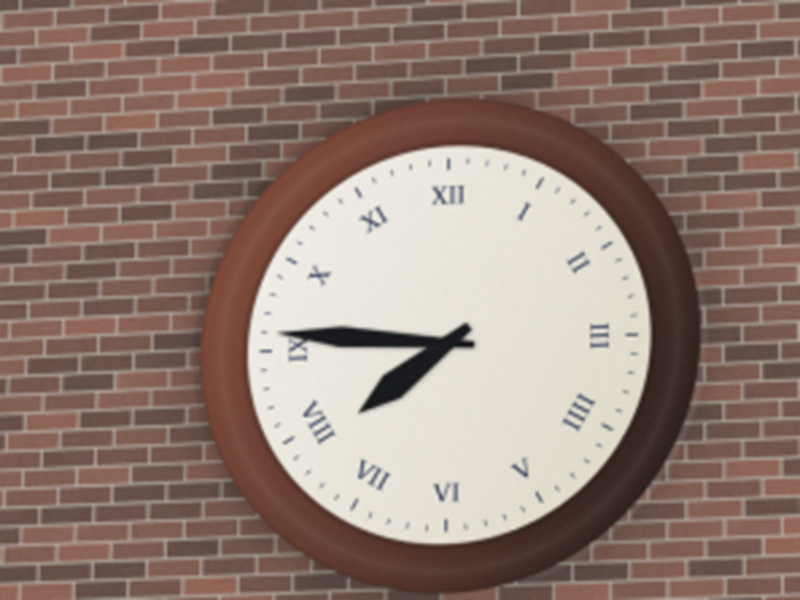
7:46
